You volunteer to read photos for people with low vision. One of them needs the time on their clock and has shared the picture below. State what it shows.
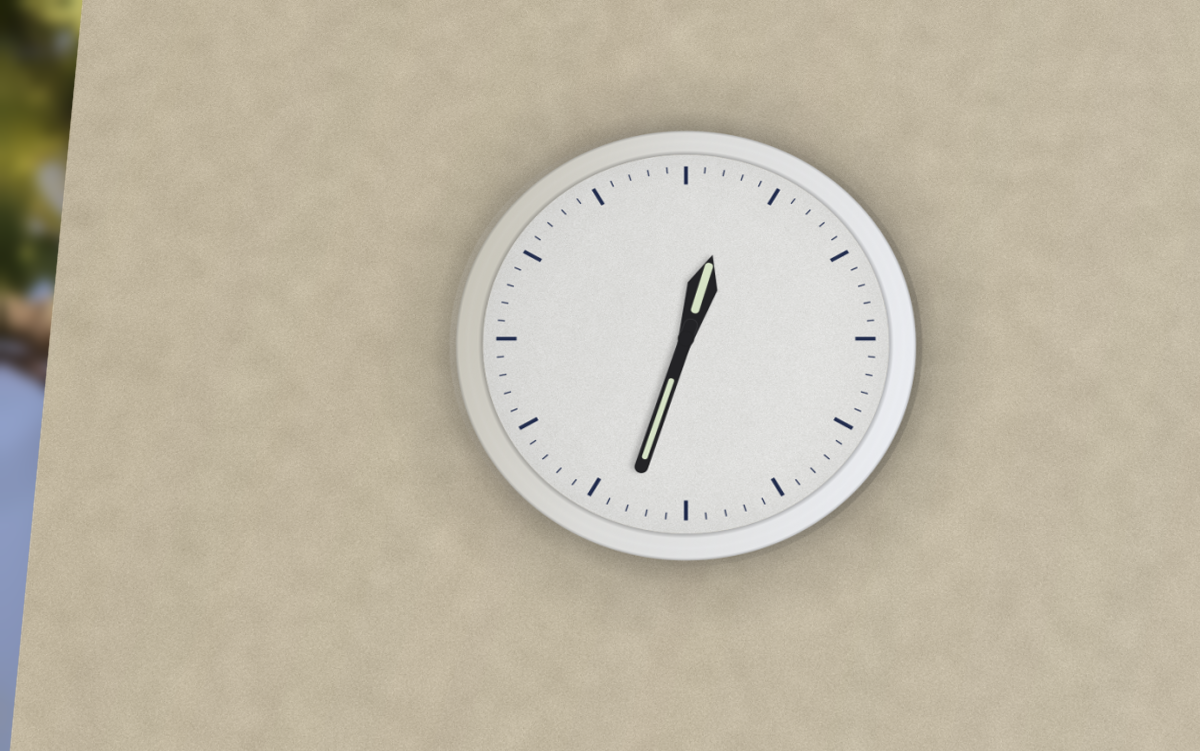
12:33
